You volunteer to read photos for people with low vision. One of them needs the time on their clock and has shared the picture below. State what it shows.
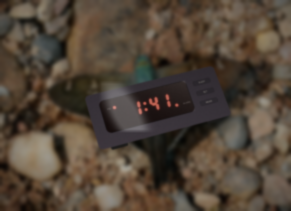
1:41
